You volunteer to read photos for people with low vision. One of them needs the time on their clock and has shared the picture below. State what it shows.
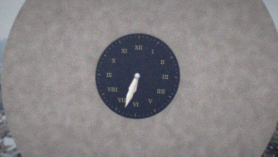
6:33
